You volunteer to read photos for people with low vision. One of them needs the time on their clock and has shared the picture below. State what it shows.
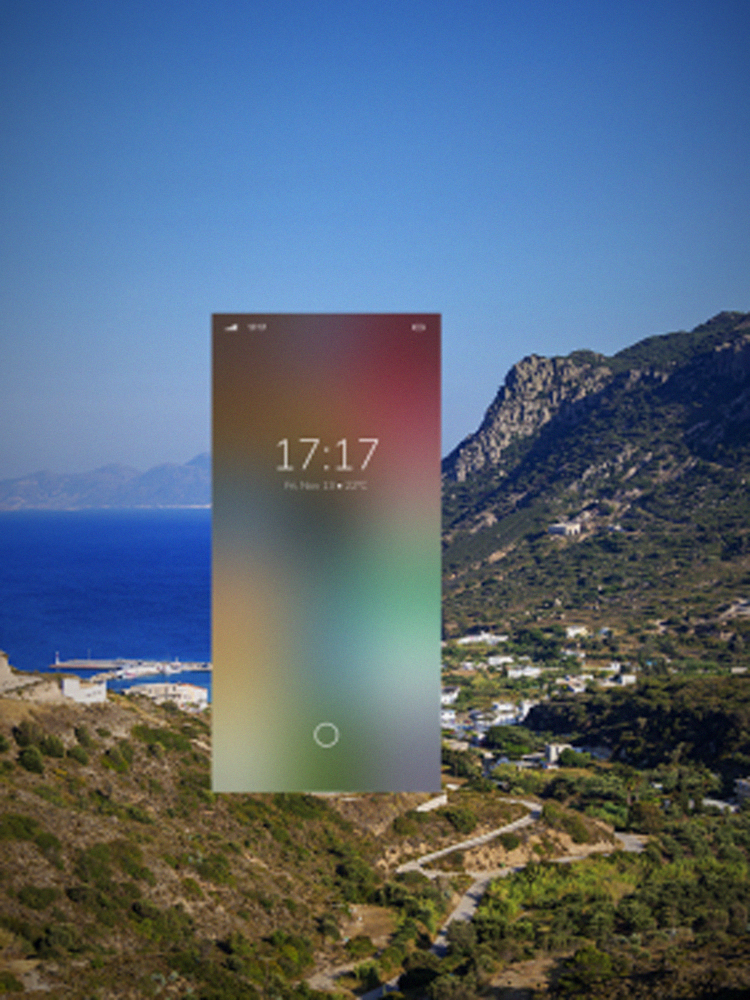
17:17
